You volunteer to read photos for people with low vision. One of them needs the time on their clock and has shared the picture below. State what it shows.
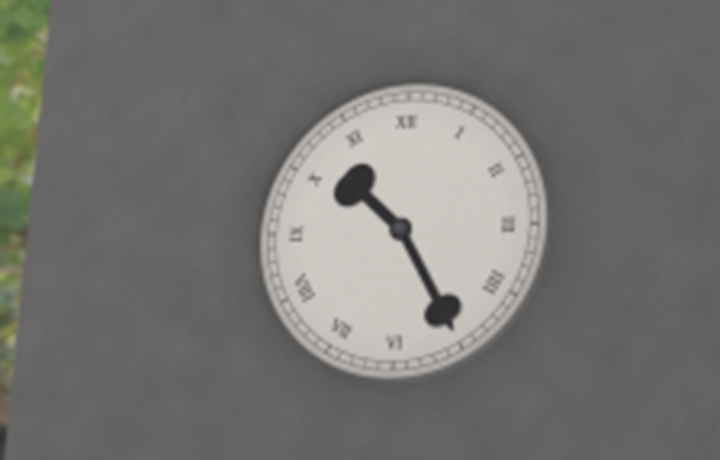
10:25
